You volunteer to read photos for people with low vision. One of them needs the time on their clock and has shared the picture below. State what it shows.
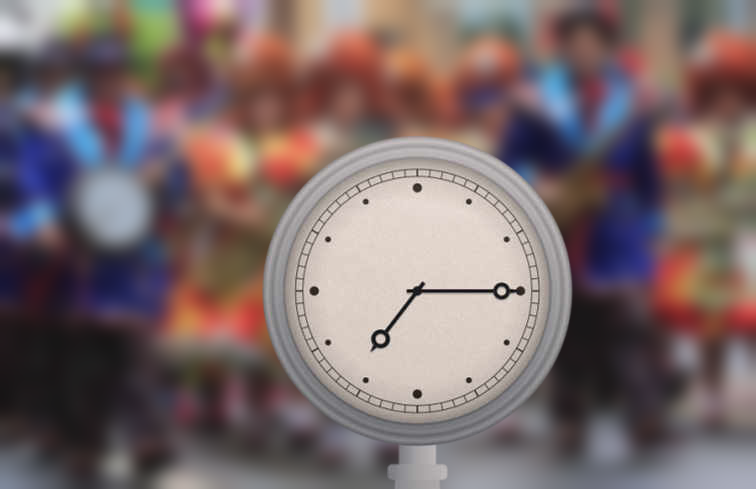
7:15
